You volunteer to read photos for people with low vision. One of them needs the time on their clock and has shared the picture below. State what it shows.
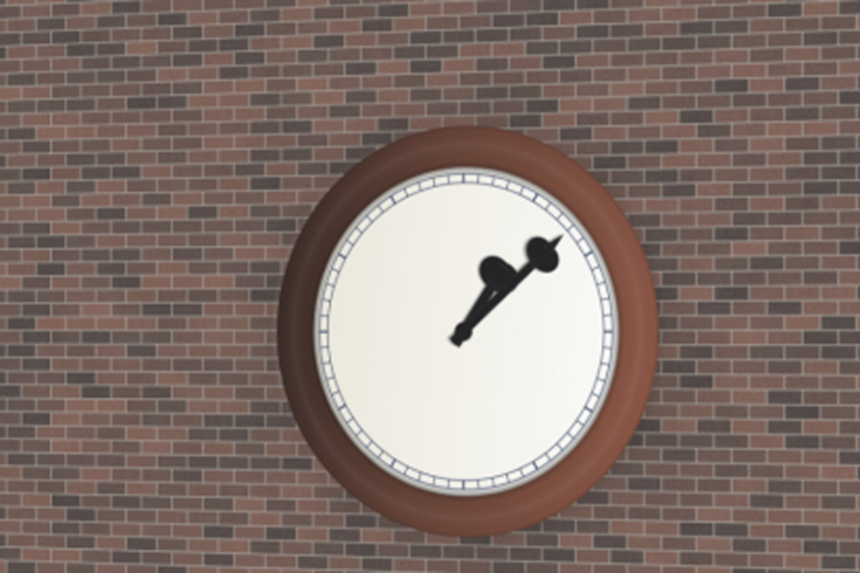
1:08
